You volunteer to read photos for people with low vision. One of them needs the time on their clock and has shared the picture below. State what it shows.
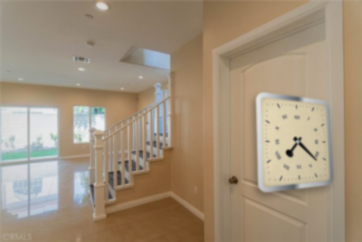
7:22
